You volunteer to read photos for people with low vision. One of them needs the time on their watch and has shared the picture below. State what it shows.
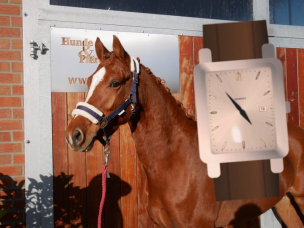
4:54
